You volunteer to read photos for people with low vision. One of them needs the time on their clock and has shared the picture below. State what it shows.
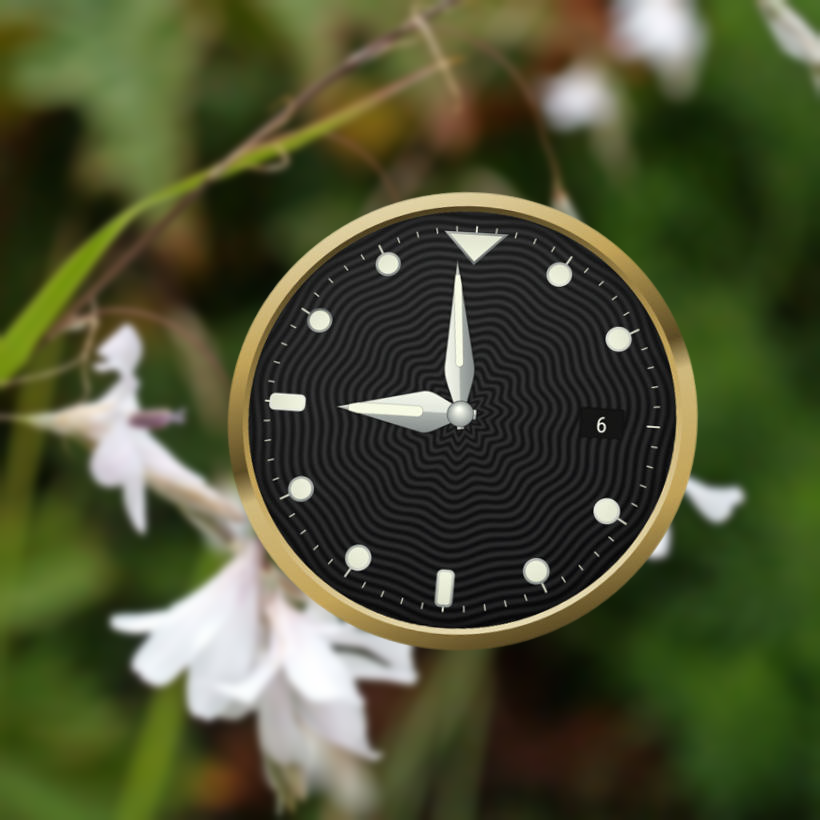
8:59
